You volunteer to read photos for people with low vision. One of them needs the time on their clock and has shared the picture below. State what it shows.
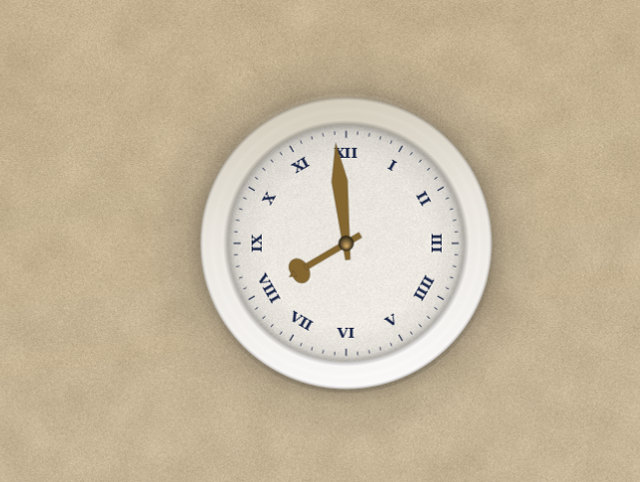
7:59
